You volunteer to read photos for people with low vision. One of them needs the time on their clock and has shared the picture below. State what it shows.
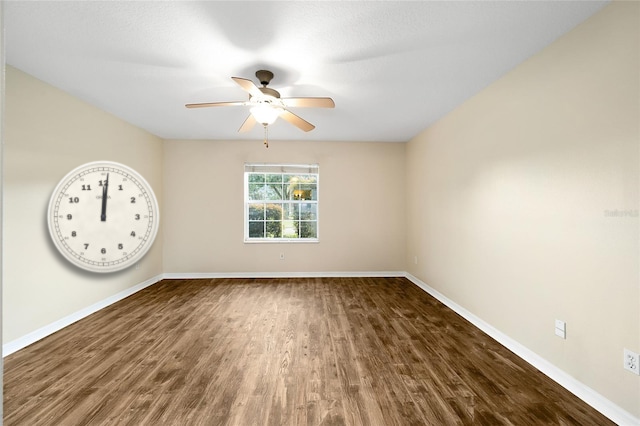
12:01
